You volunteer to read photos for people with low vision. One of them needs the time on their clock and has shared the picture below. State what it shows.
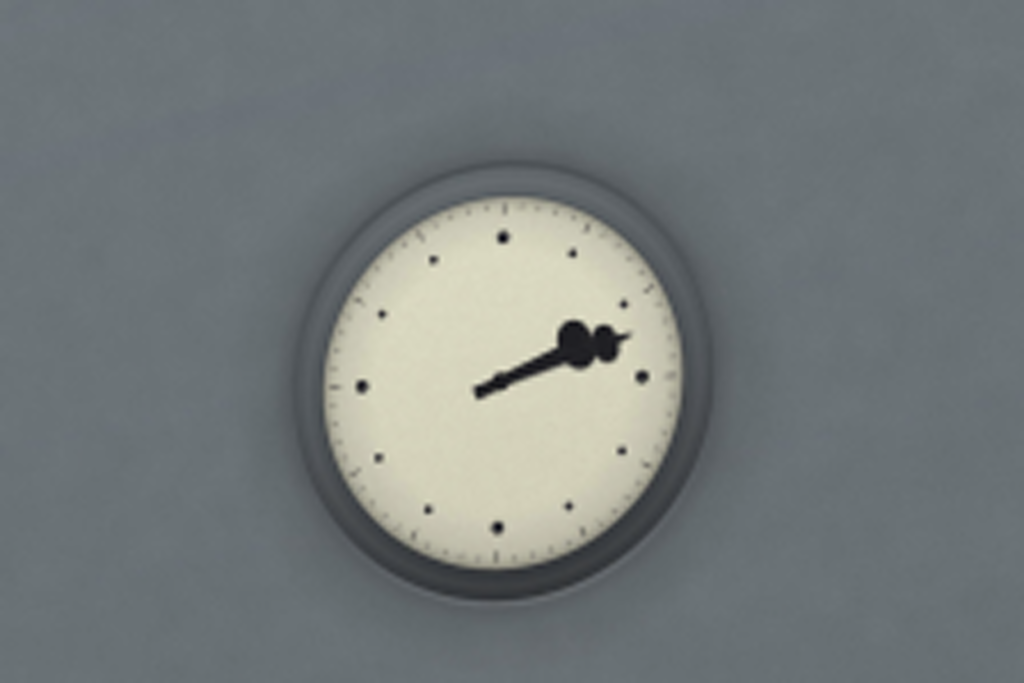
2:12
